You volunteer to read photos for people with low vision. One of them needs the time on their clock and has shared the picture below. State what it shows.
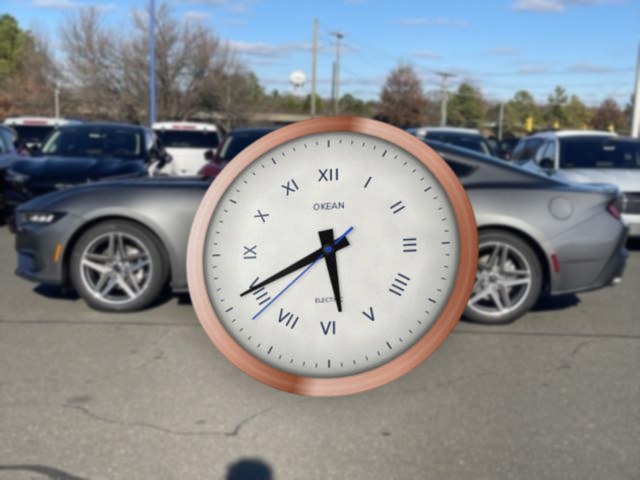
5:40:38
